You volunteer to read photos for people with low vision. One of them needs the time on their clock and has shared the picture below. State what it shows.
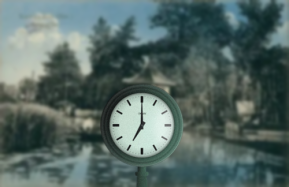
7:00
